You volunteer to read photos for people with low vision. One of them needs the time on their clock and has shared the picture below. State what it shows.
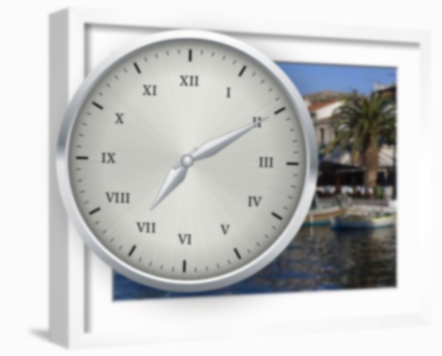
7:10
